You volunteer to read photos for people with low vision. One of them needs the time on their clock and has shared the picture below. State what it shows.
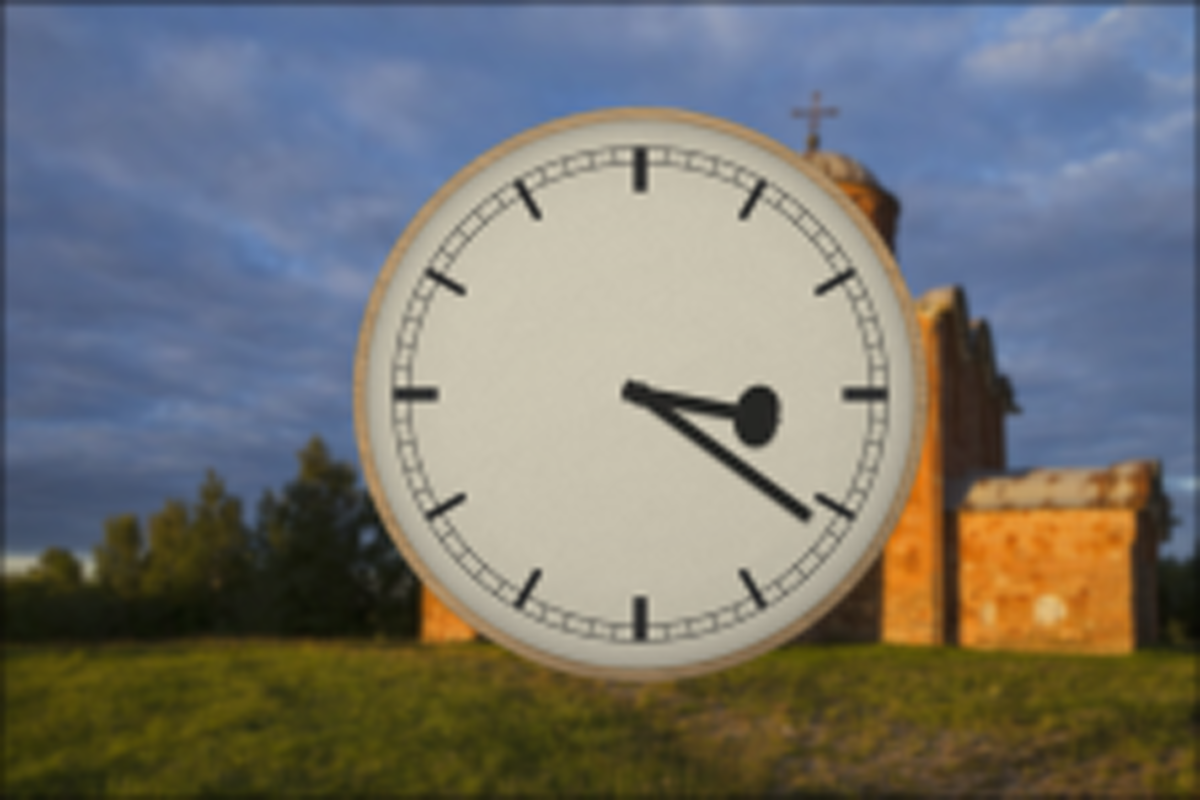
3:21
